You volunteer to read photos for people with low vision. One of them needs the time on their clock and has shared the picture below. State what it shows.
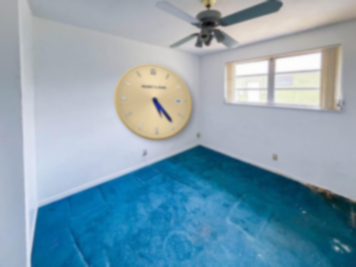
5:24
